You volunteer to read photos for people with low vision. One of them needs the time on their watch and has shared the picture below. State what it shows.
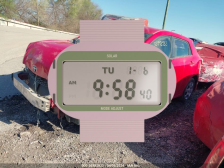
9:58:40
